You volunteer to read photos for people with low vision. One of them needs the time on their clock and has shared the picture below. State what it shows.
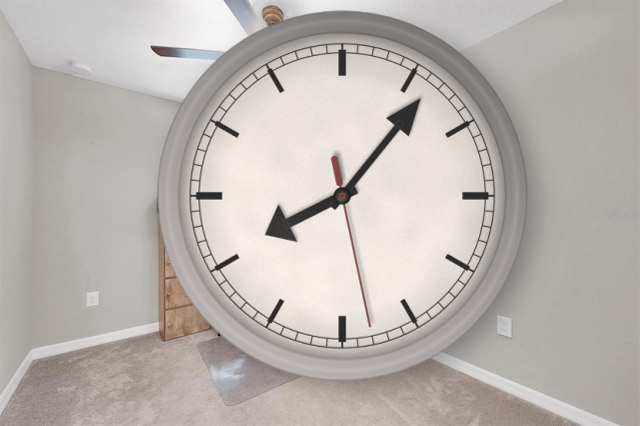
8:06:28
